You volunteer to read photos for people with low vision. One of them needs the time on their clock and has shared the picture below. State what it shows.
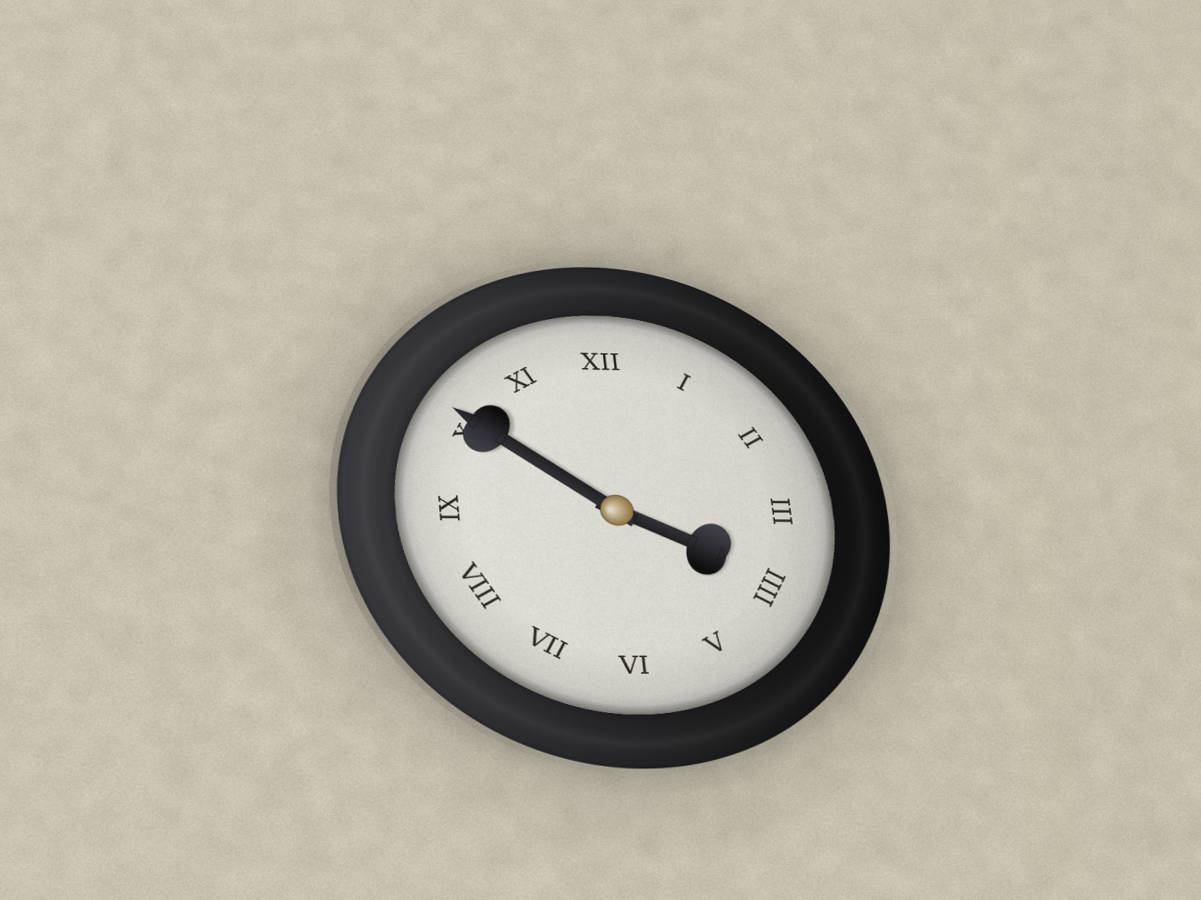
3:51
